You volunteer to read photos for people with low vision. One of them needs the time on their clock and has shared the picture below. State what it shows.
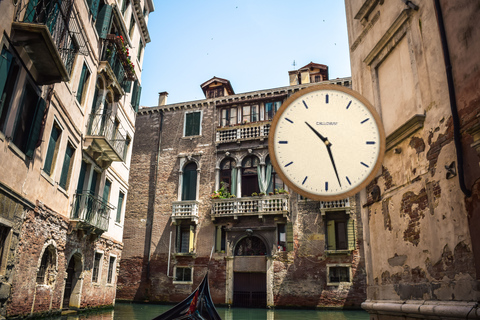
10:27
